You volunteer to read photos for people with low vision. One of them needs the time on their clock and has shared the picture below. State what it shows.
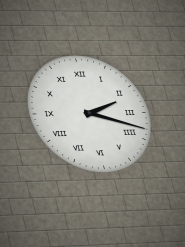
2:18
